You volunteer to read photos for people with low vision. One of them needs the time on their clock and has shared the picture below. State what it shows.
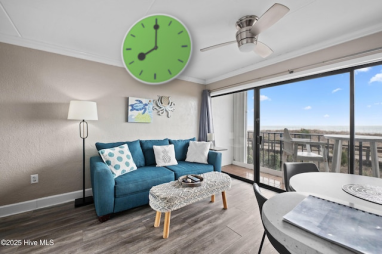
8:00
